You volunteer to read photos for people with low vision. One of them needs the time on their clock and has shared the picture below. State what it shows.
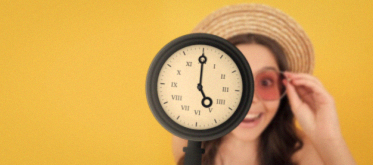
5:00
